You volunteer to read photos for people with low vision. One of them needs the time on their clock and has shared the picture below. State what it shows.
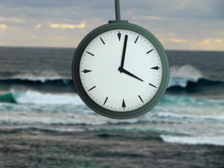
4:02
